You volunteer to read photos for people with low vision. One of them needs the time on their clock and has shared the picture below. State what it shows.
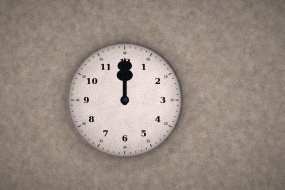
12:00
